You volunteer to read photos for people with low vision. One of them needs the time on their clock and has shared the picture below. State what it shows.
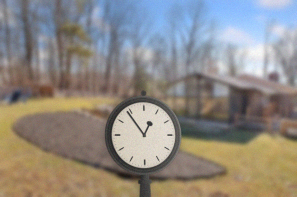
12:54
